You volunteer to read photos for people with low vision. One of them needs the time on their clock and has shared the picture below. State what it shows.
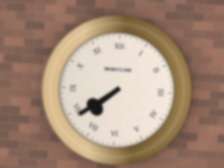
7:39
